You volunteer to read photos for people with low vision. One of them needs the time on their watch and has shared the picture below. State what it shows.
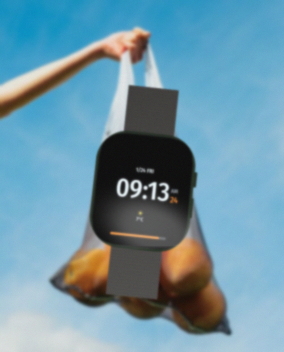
9:13
